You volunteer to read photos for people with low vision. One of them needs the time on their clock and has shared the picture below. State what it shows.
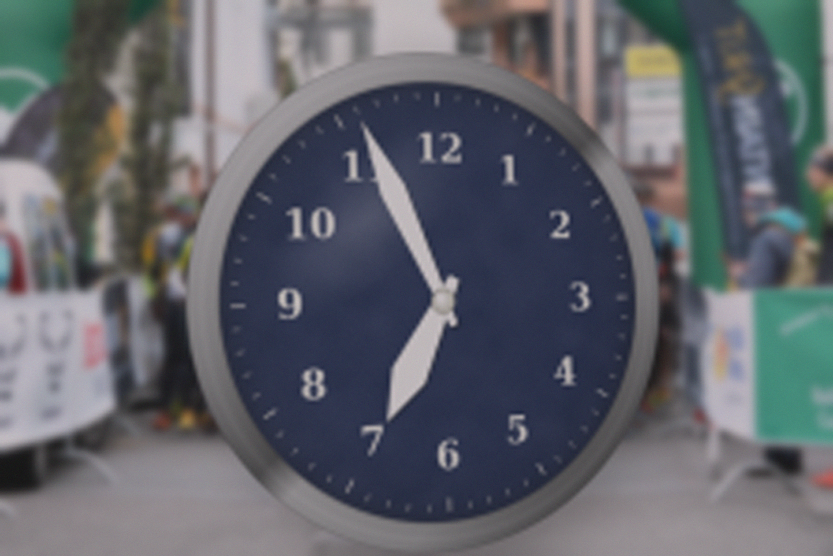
6:56
